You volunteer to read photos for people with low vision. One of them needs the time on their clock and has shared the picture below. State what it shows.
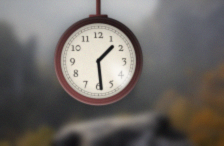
1:29
